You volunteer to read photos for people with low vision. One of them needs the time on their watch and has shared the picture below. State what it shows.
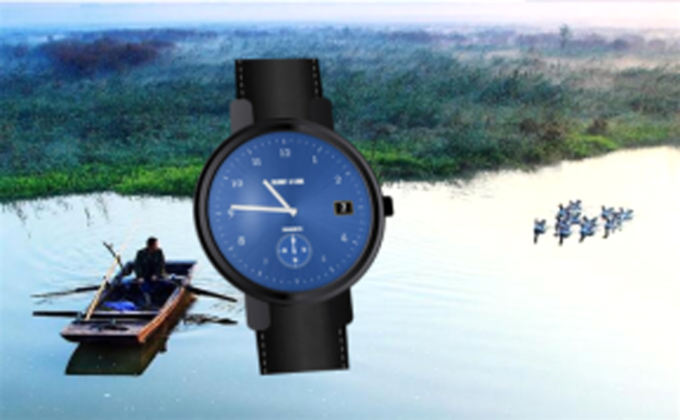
10:46
